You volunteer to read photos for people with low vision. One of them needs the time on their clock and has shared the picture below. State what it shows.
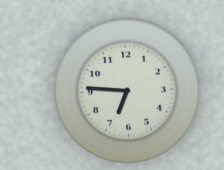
6:46
